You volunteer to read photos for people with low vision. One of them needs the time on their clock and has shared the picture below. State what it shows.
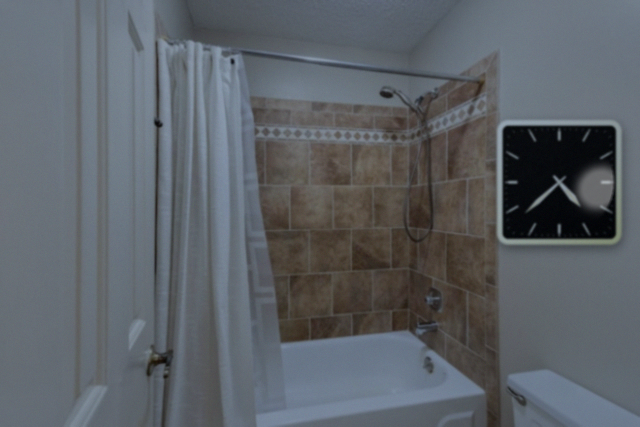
4:38
